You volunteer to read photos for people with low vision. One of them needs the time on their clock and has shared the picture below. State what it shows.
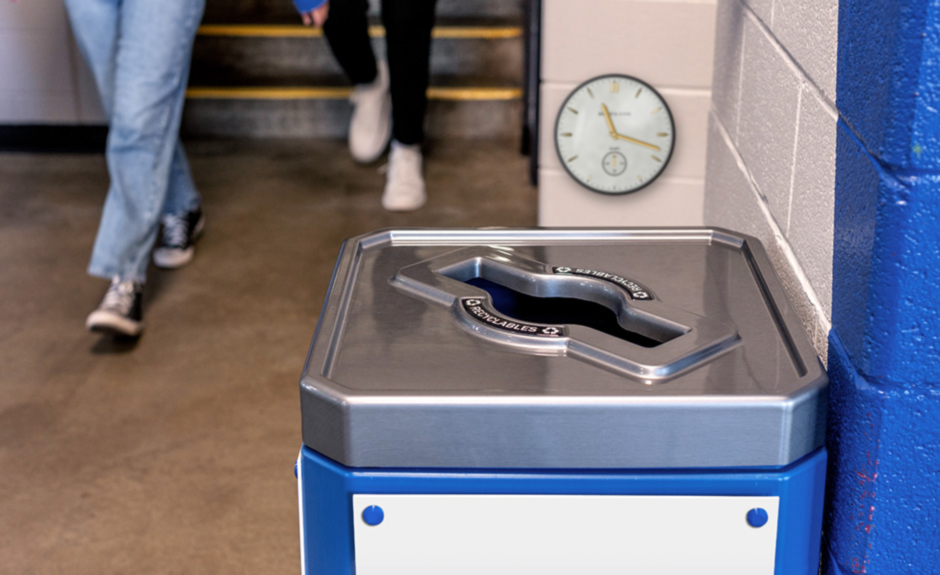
11:18
